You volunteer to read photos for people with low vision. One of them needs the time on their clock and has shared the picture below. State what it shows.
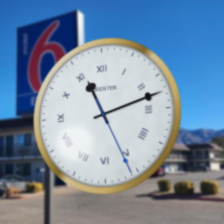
11:12:26
